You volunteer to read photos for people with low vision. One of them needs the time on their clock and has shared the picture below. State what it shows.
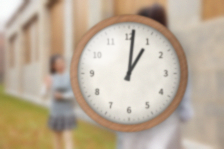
1:01
